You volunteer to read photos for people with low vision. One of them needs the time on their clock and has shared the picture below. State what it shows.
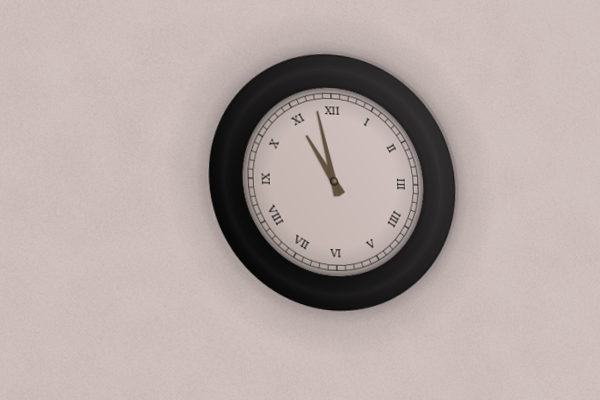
10:58
